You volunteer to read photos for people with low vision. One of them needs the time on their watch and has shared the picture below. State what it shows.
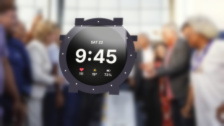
9:45
